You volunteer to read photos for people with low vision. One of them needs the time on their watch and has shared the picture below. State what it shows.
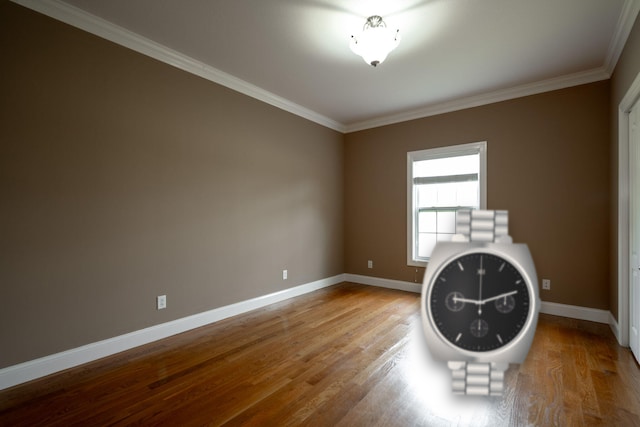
9:12
